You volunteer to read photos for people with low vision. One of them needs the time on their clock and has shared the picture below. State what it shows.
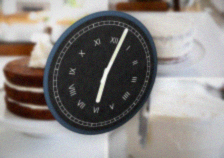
6:02
